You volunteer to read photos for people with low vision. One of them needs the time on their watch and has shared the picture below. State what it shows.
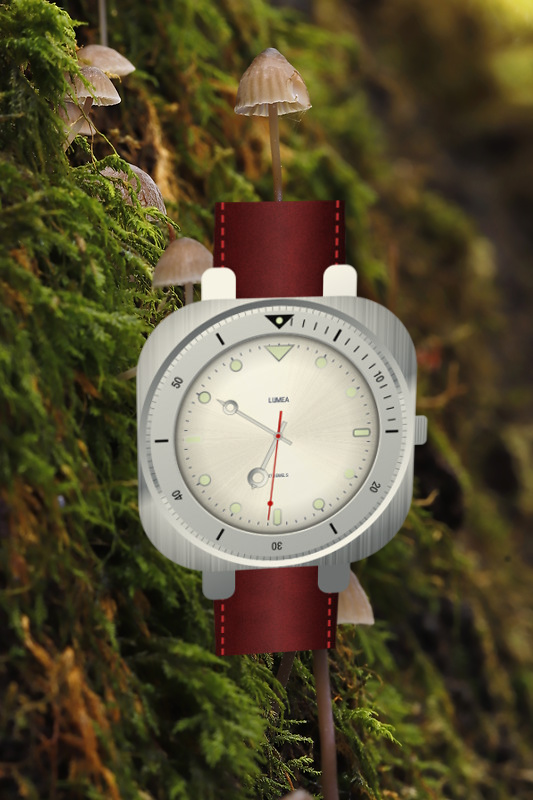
6:50:31
